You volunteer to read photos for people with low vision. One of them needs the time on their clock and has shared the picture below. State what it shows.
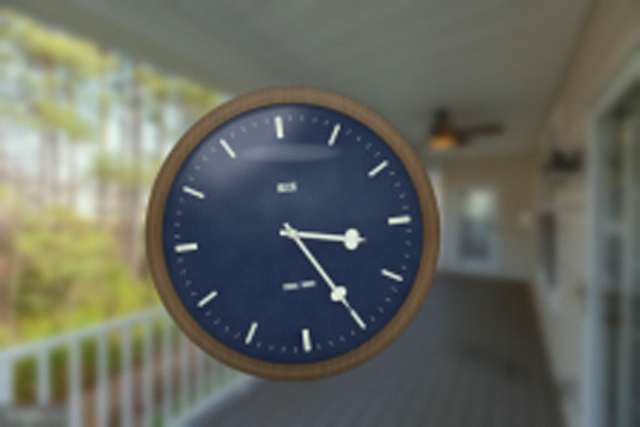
3:25
